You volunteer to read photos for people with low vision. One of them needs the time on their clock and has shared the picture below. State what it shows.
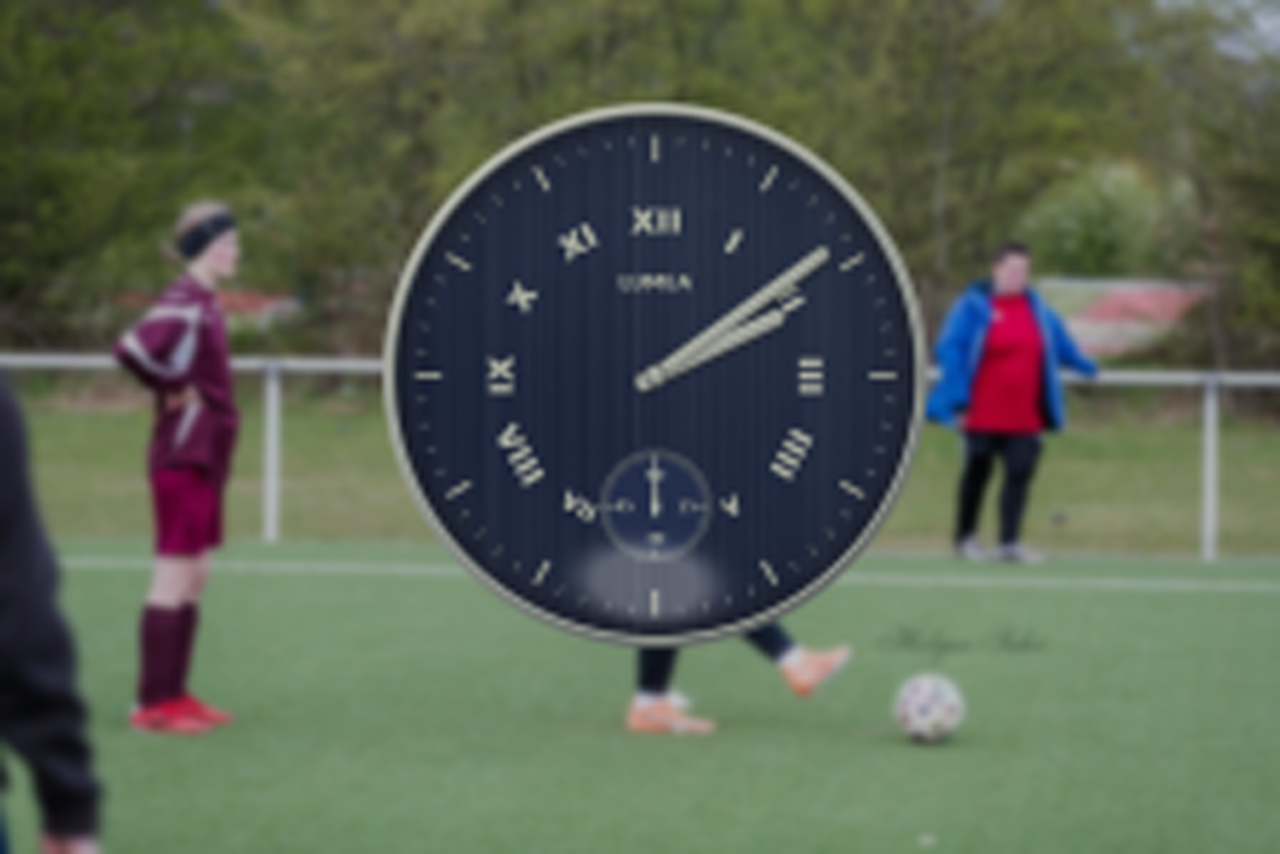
2:09
